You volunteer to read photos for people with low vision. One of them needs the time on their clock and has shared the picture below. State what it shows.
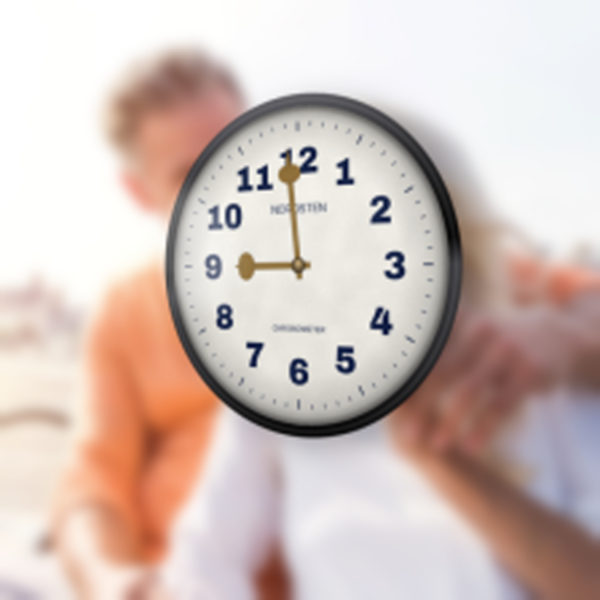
8:59
